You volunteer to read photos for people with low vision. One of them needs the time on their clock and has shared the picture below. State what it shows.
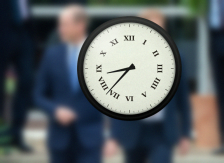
8:37
